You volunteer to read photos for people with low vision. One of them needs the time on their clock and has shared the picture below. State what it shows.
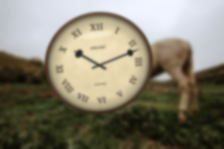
10:12
